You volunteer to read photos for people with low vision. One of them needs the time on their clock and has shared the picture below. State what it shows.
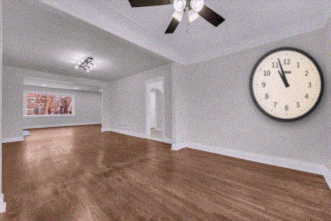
10:57
